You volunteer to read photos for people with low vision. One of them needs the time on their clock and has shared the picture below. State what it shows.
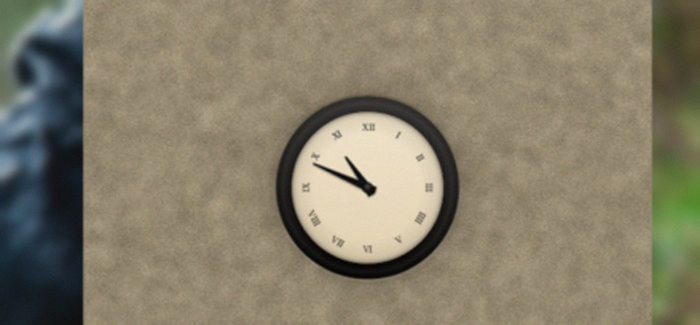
10:49
